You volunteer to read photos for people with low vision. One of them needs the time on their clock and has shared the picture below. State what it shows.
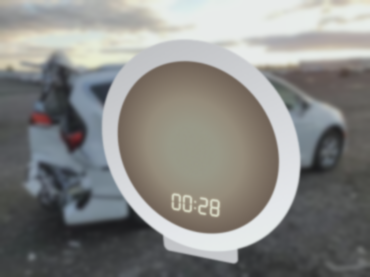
0:28
